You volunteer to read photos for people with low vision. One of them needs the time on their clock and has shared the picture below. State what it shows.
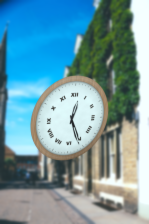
12:26
